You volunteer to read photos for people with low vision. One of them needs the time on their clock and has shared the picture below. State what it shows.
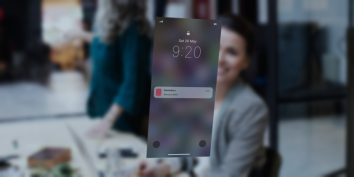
9:20
